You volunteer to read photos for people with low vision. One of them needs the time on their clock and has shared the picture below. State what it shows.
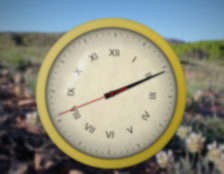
2:10:41
